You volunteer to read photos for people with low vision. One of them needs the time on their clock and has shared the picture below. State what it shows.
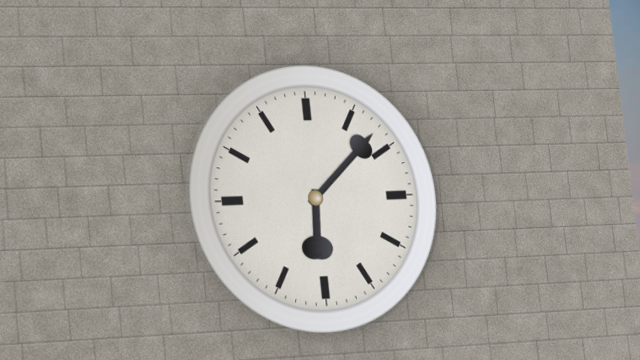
6:08
